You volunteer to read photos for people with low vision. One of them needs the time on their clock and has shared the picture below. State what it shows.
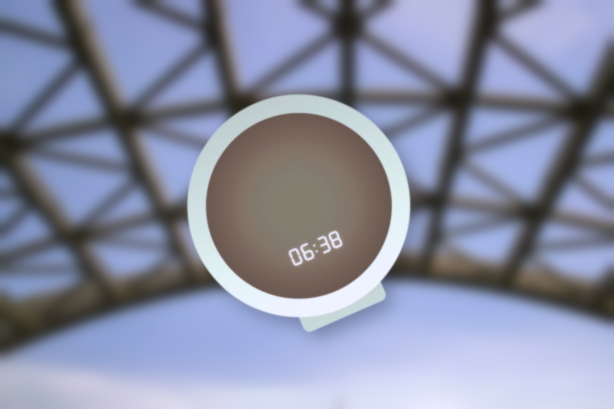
6:38
